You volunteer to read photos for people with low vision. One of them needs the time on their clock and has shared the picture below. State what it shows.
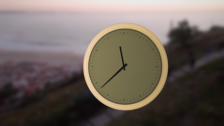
11:38
